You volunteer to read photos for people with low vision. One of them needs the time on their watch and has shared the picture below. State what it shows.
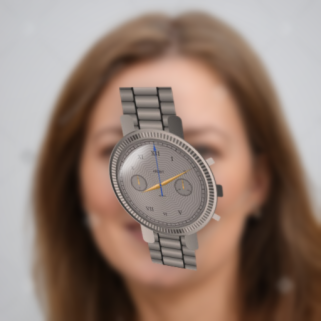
8:10
